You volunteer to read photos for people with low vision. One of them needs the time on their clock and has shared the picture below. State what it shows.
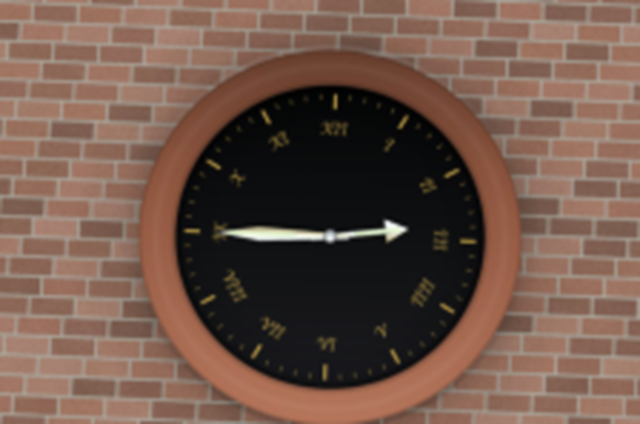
2:45
